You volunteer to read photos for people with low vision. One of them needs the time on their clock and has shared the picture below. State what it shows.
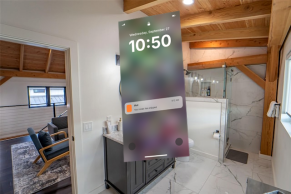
10:50
